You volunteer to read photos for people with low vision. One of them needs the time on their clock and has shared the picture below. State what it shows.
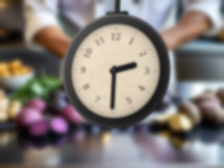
2:30
